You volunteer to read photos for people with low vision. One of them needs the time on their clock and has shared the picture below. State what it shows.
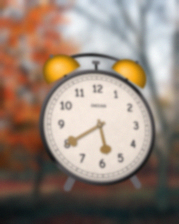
5:40
